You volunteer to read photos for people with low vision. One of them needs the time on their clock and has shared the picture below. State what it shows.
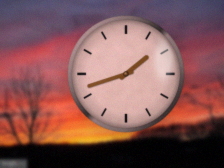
1:42
